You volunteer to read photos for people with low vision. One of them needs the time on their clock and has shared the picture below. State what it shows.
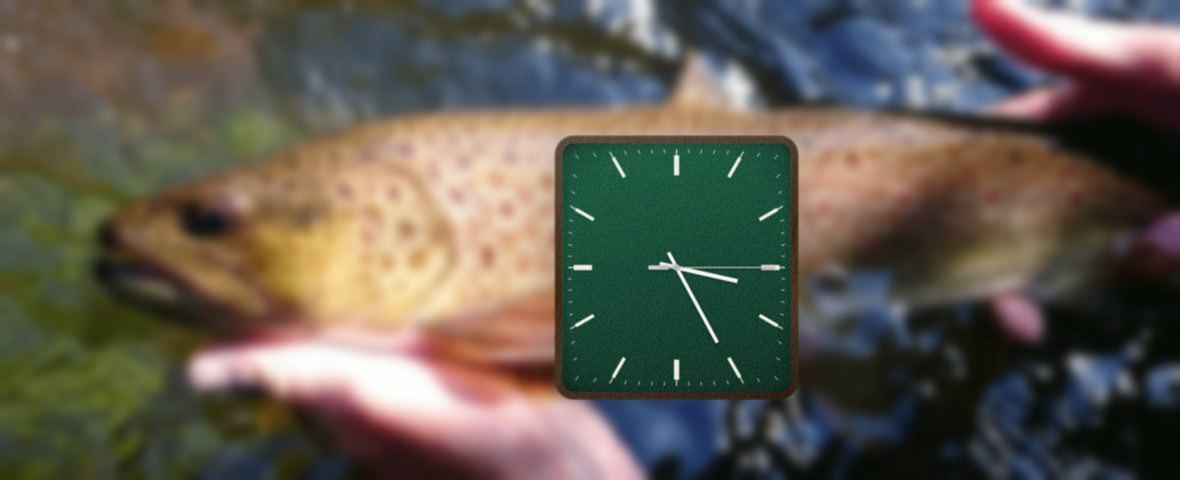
3:25:15
